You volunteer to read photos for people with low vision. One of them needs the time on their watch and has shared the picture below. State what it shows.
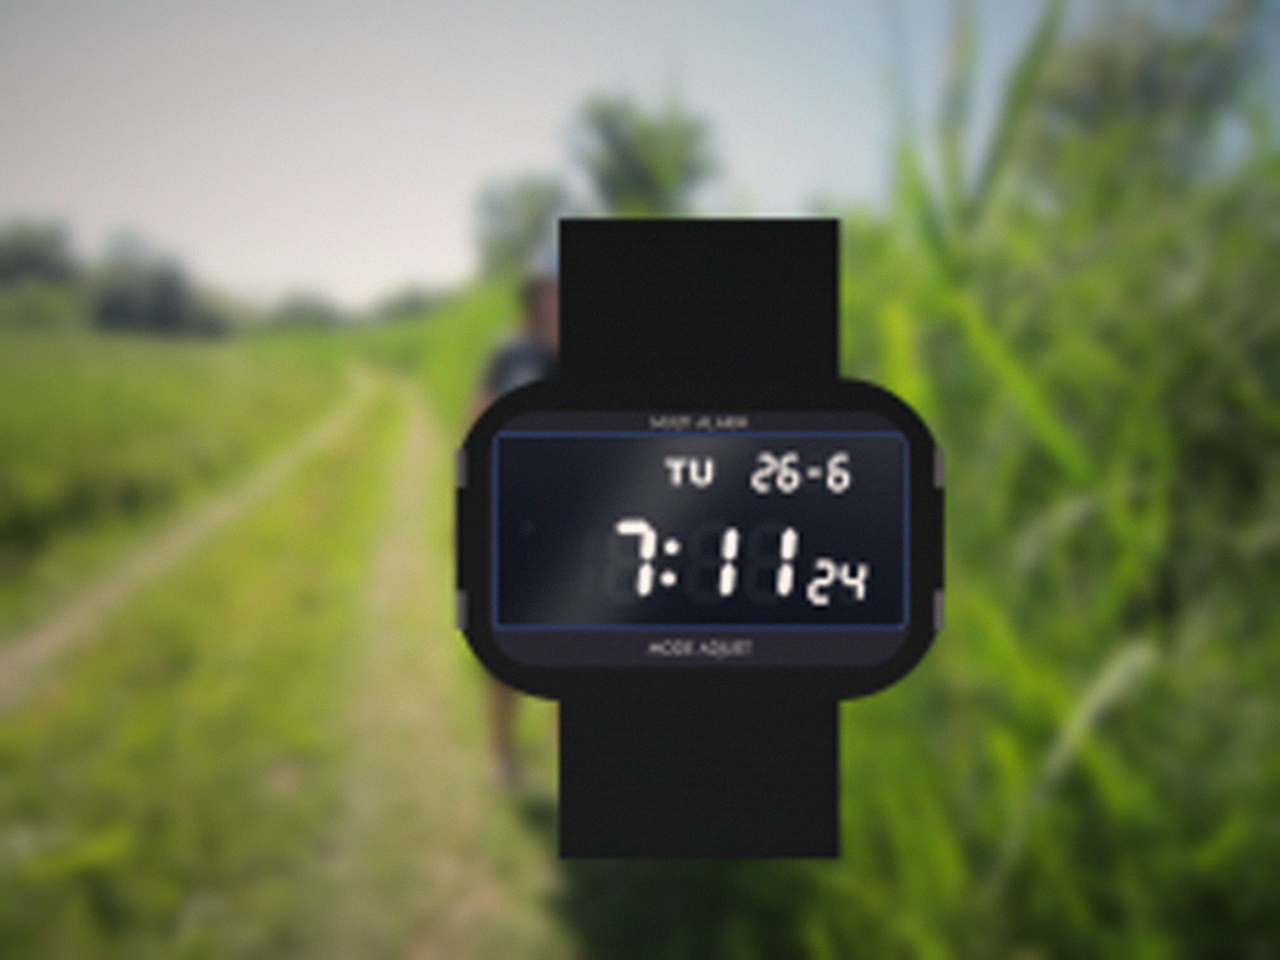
7:11:24
